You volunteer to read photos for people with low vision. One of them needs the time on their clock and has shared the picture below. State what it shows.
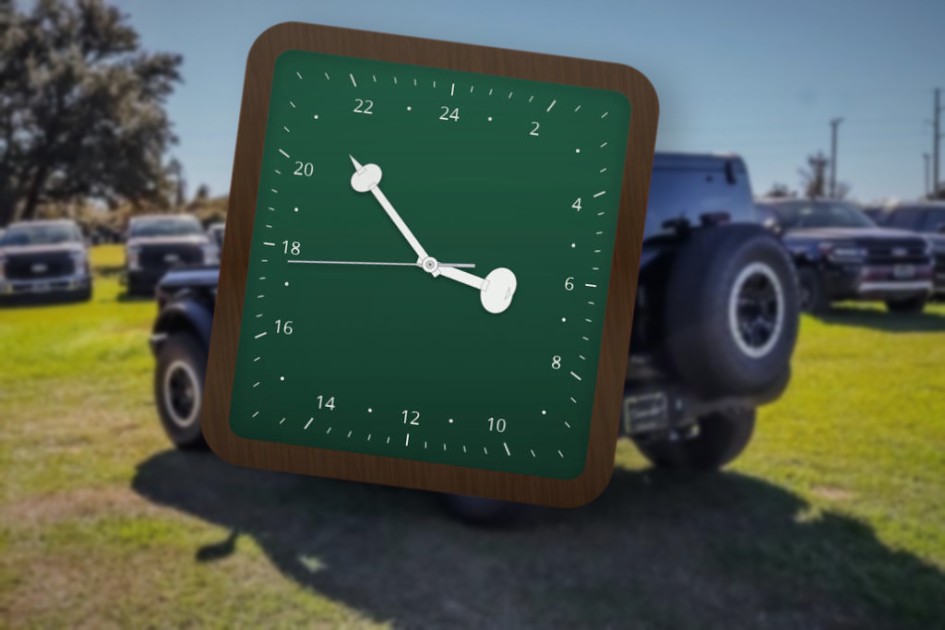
6:52:44
